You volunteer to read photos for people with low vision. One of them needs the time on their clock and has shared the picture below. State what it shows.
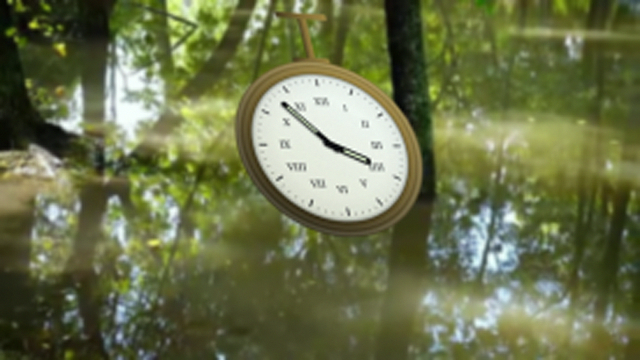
3:53
